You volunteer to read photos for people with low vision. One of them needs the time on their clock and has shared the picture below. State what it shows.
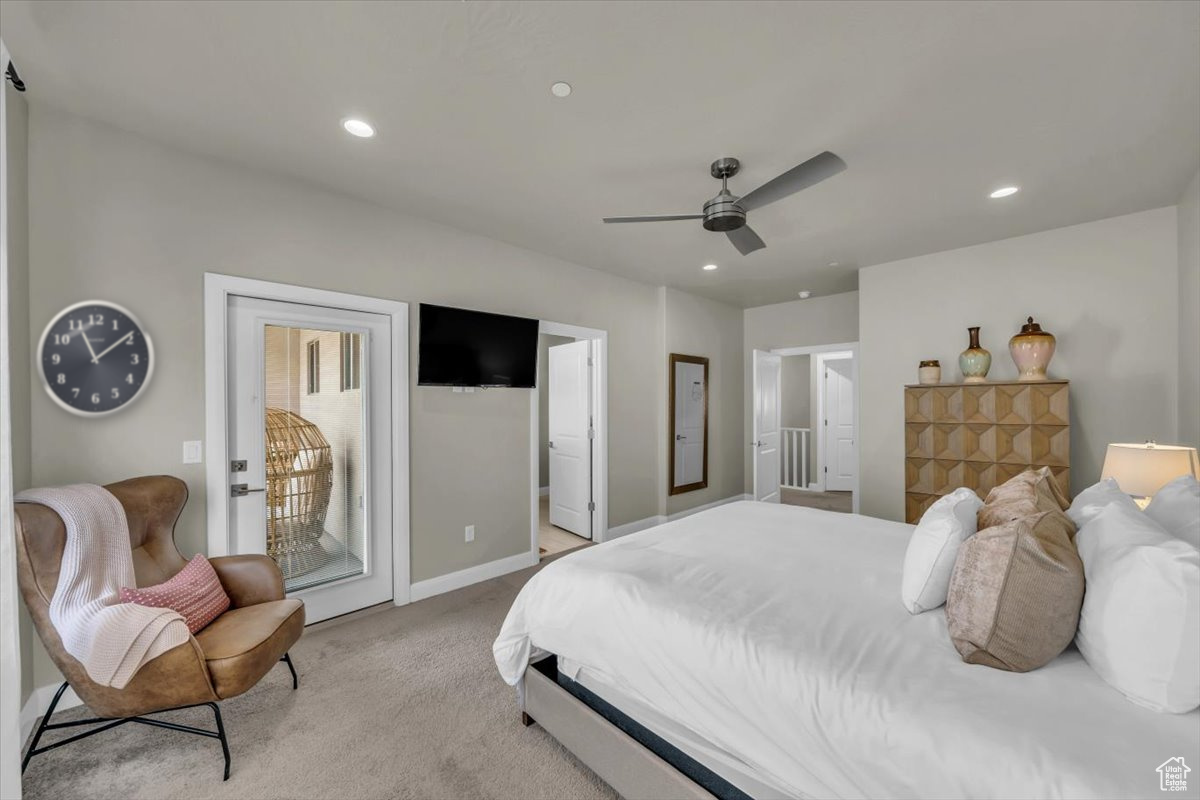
11:09
